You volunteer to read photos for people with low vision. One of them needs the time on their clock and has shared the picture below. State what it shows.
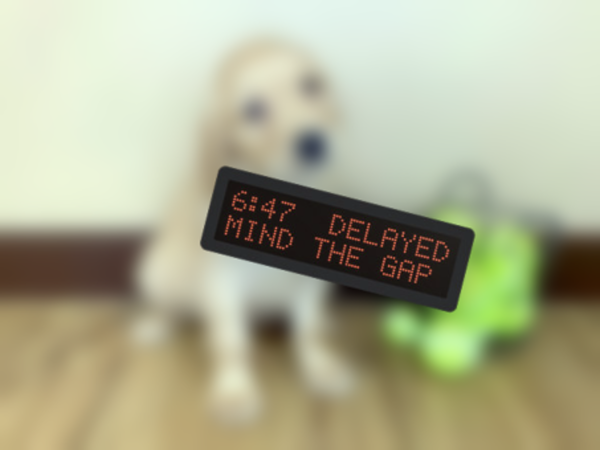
6:47
